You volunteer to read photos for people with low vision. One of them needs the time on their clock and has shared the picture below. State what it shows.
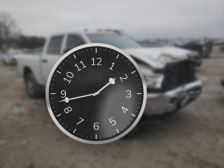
1:43
